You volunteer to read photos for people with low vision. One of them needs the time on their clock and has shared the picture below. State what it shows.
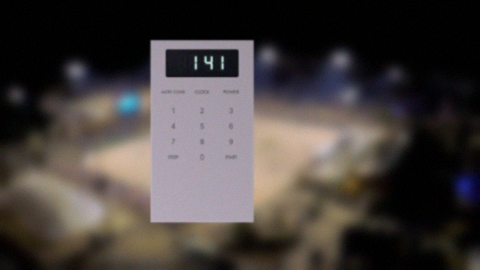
1:41
